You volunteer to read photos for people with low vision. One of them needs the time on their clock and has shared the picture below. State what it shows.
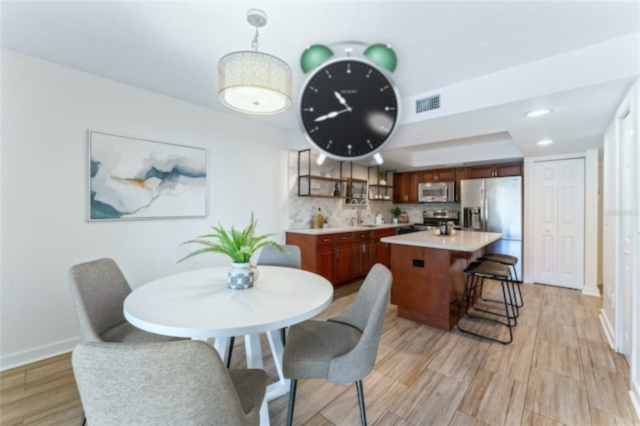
10:42
